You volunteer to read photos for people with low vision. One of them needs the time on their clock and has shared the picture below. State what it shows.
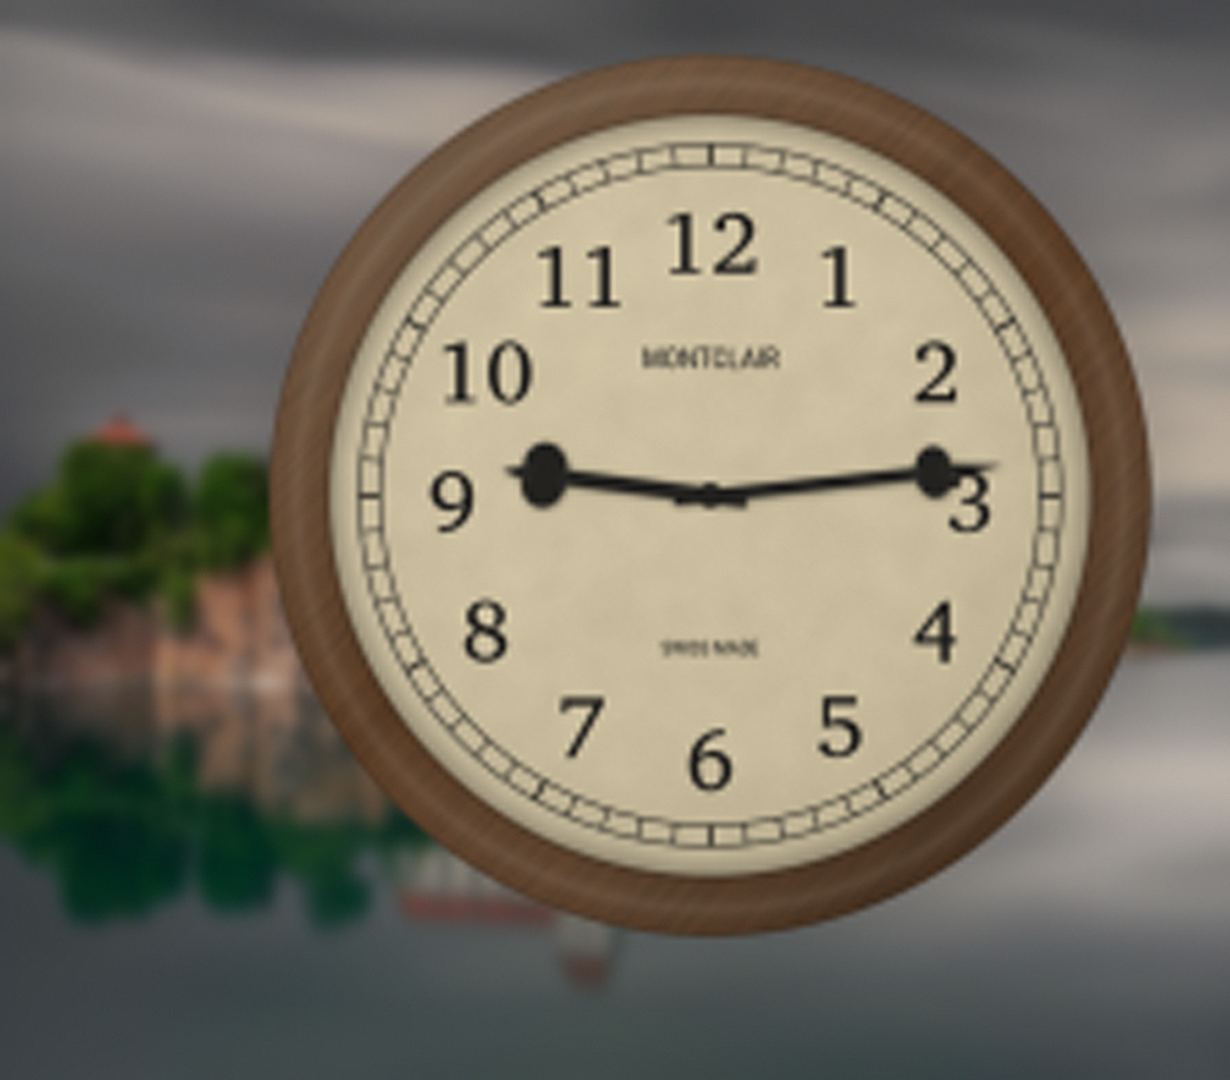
9:14
